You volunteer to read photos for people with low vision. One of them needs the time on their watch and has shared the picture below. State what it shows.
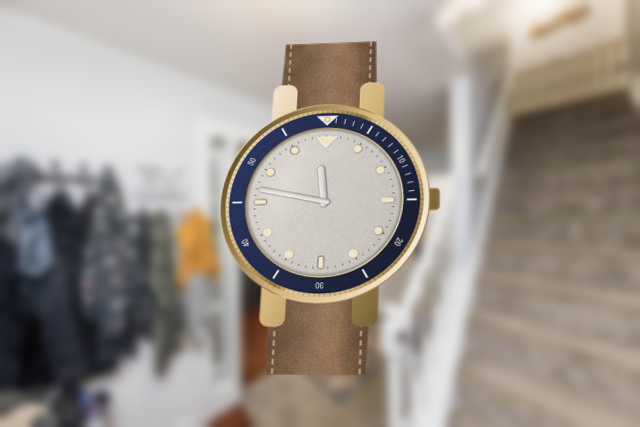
11:47
